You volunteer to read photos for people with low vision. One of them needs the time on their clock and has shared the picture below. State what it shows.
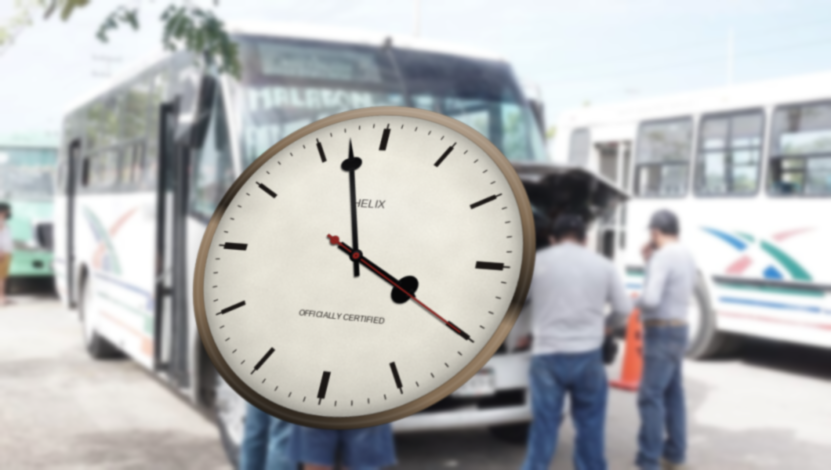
3:57:20
